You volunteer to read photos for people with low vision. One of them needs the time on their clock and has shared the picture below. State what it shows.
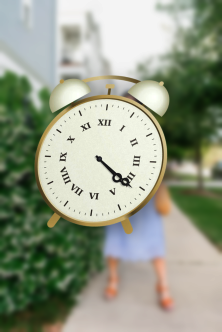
4:21
